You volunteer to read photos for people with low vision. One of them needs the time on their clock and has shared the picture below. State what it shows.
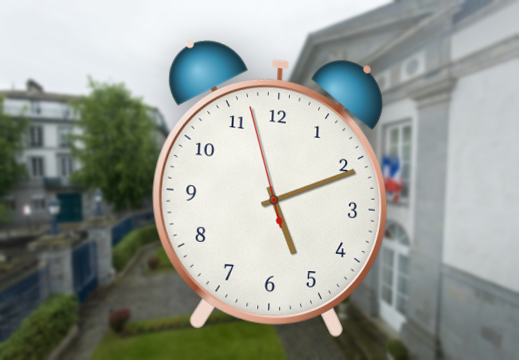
5:10:57
